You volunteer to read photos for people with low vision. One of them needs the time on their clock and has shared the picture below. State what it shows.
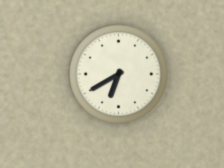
6:40
